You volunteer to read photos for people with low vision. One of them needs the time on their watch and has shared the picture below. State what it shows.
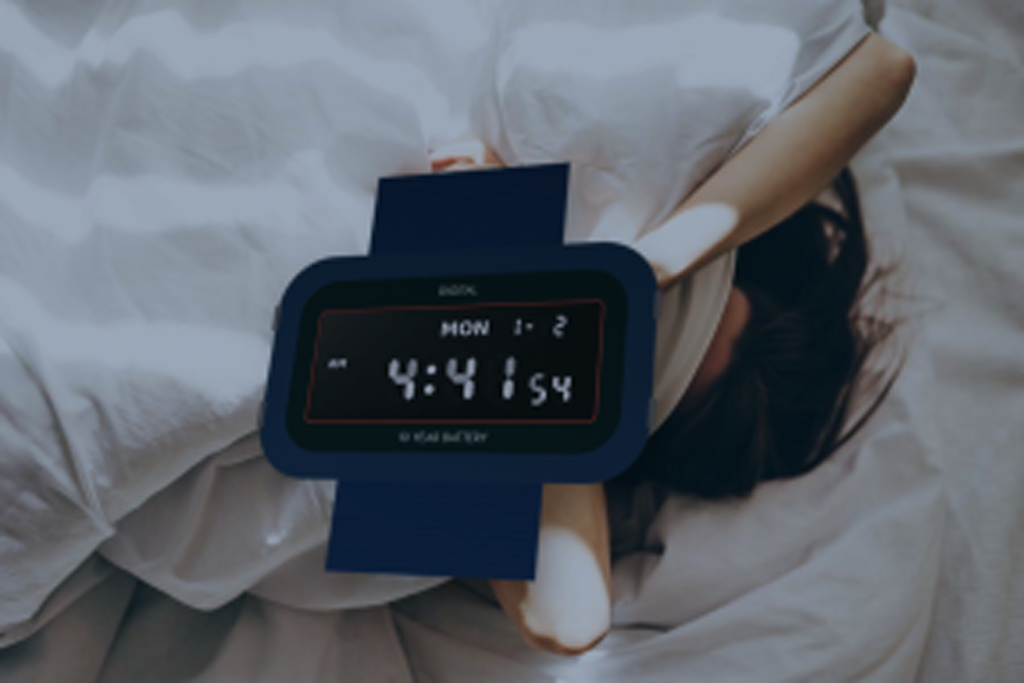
4:41:54
